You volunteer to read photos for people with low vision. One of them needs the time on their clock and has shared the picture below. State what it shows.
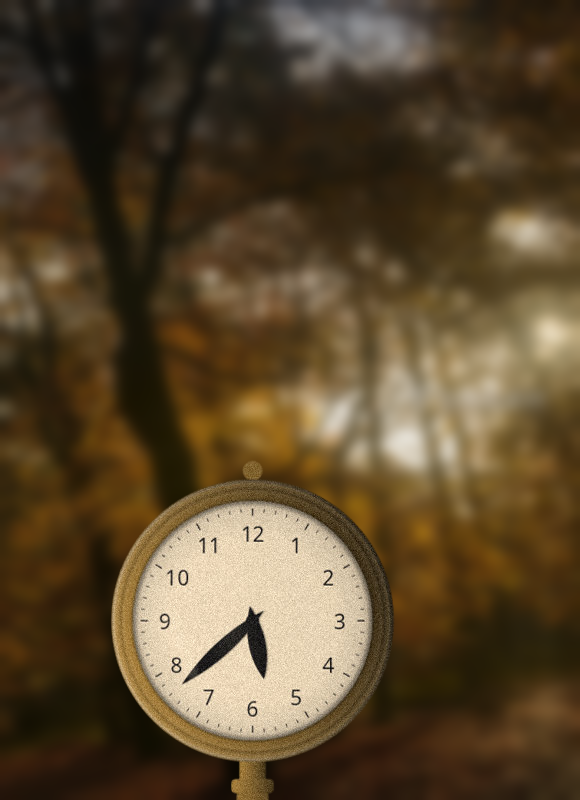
5:38
